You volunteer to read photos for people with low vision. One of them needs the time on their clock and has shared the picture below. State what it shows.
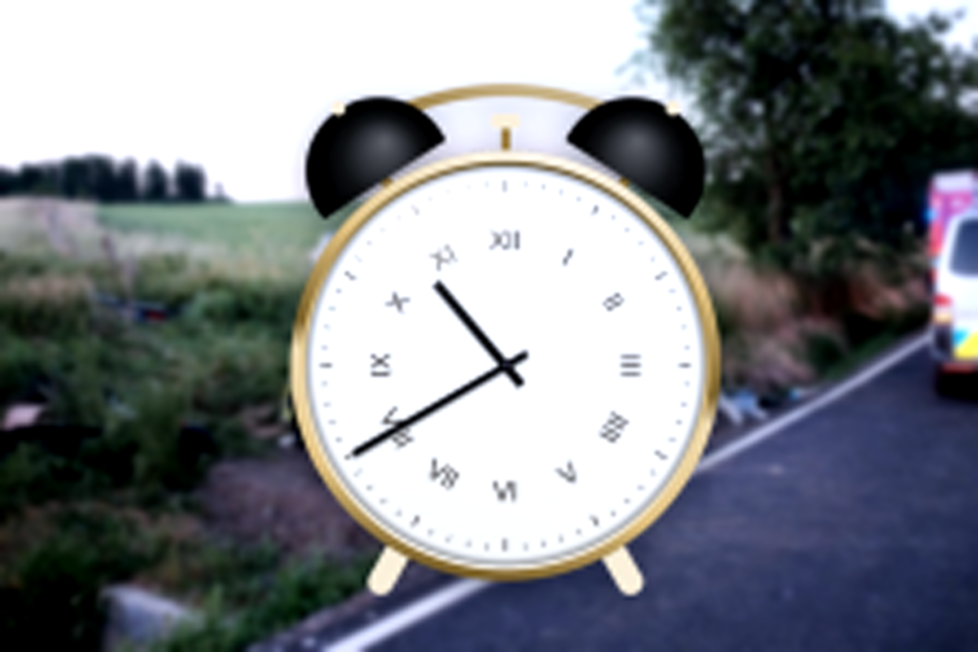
10:40
